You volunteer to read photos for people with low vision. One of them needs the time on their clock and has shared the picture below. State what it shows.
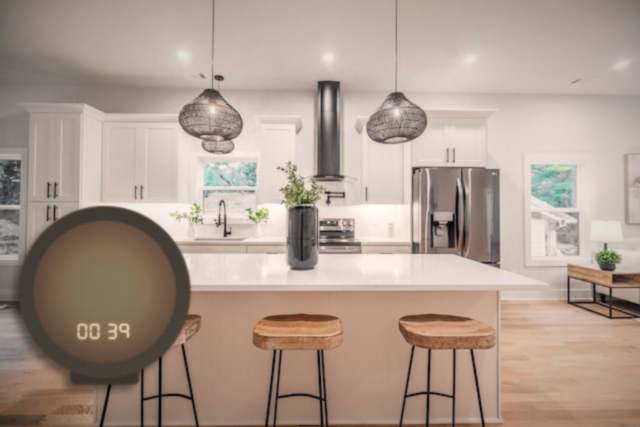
0:39
